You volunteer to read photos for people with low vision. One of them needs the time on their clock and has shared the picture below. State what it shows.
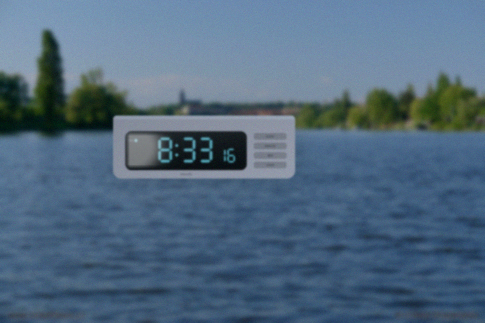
8:33:16
